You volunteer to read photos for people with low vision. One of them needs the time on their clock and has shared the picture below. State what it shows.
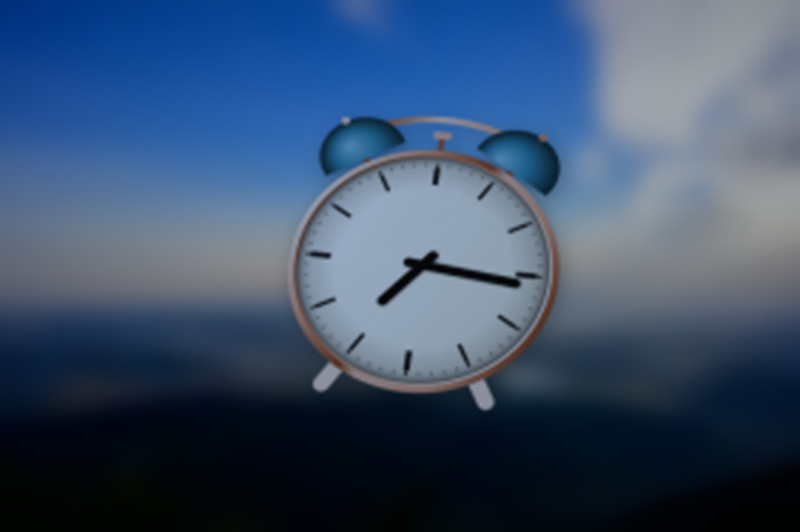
7:16
